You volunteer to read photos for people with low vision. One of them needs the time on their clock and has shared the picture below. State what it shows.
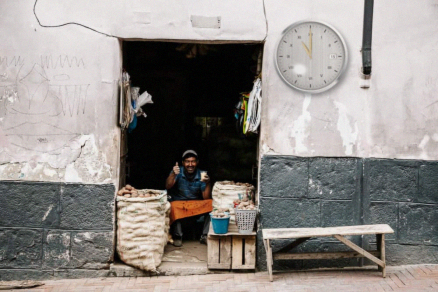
11:00
